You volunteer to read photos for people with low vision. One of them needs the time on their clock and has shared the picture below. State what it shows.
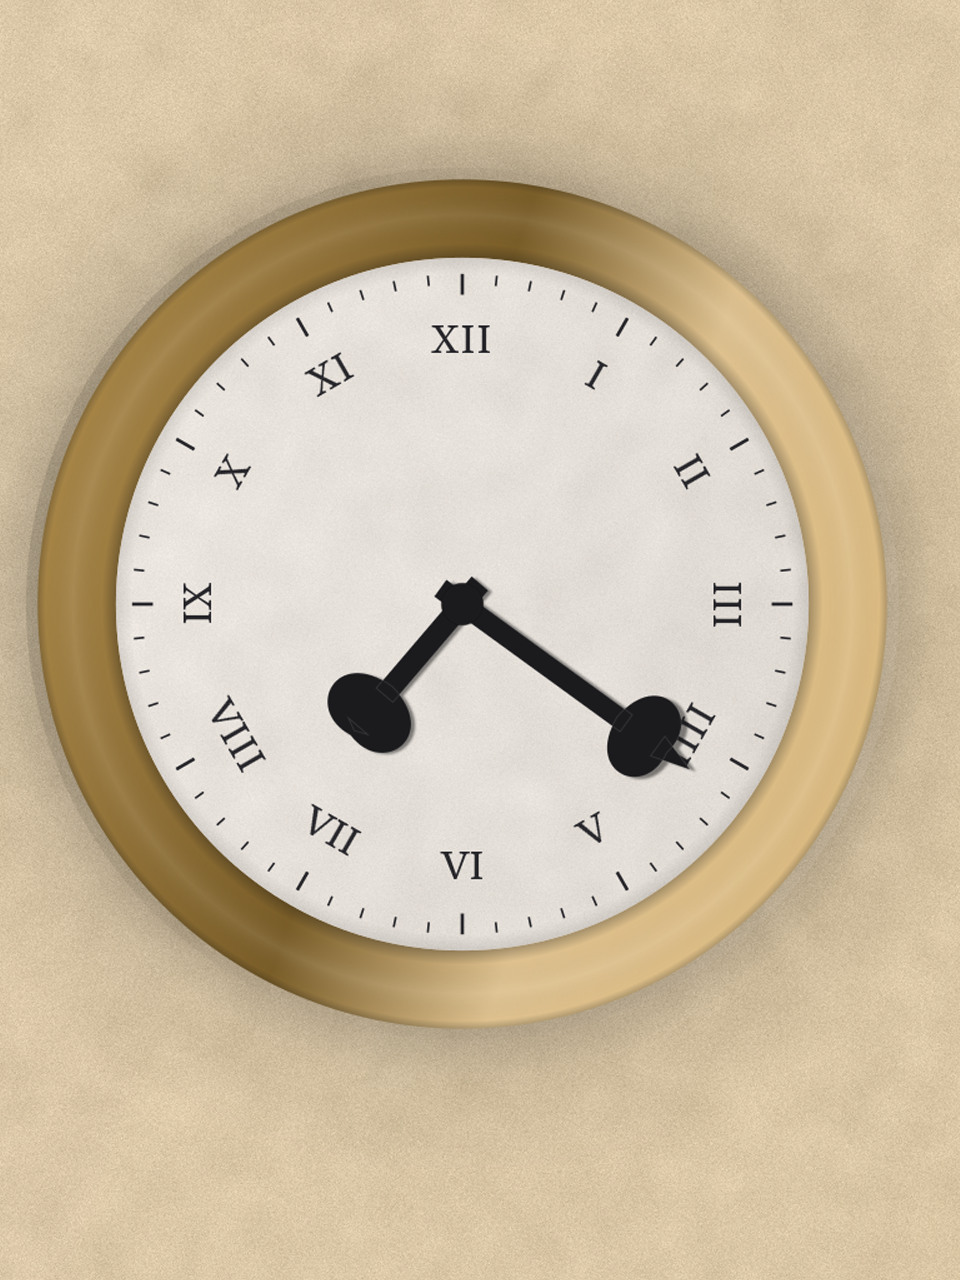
7:21
